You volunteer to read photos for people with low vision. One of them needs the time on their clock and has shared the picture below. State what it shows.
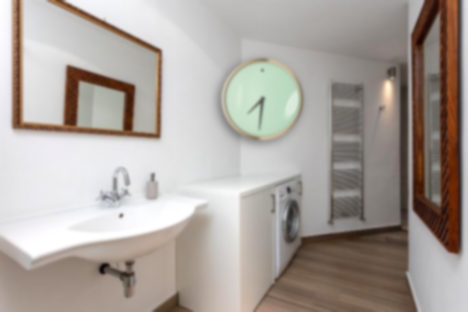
7:31
